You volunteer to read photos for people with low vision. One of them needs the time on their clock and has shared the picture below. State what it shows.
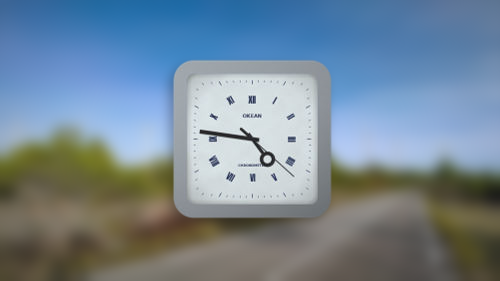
4:46:22
